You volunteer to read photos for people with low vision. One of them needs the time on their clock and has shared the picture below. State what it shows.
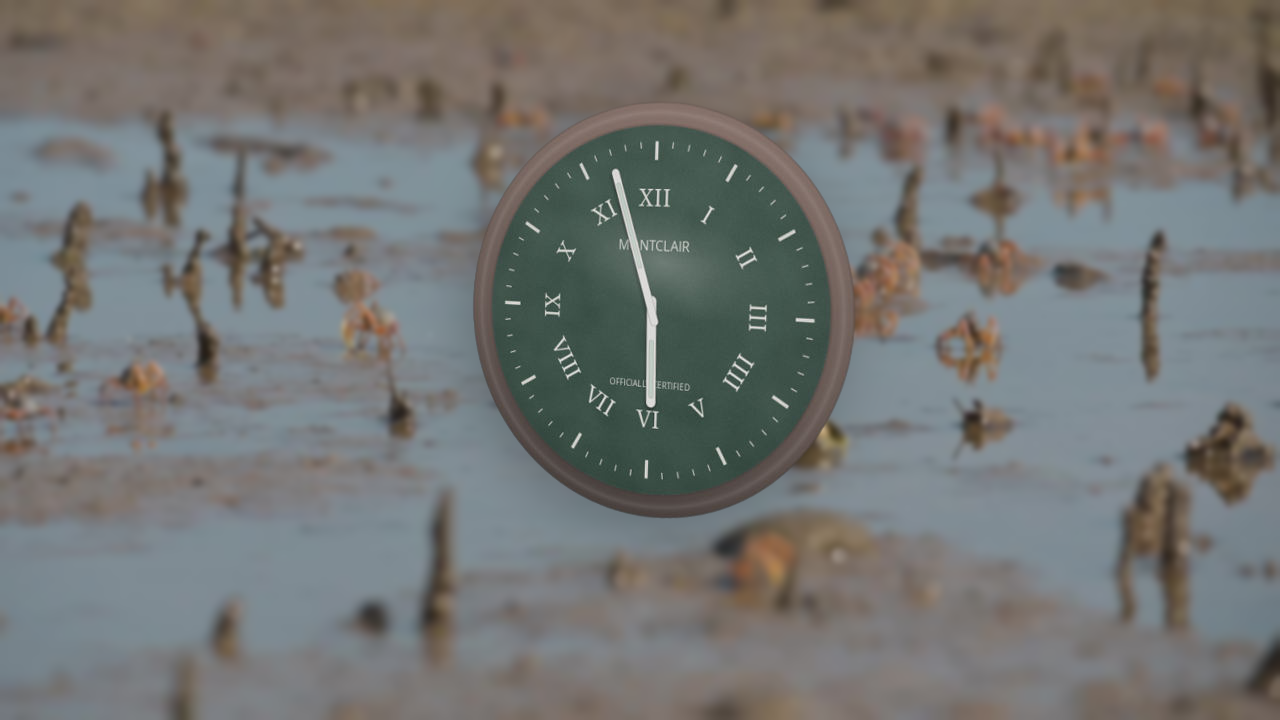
5:57
